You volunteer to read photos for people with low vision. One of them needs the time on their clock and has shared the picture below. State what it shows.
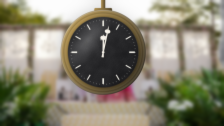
12:02
